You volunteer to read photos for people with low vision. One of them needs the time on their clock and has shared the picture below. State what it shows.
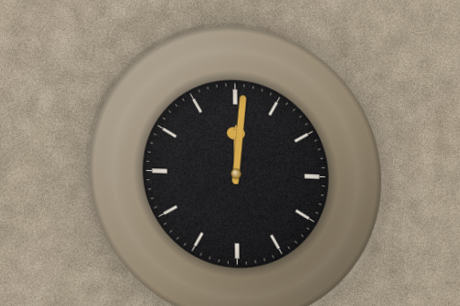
12:01
